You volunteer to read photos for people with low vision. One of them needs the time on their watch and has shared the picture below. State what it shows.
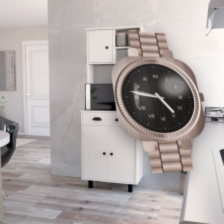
4:47
